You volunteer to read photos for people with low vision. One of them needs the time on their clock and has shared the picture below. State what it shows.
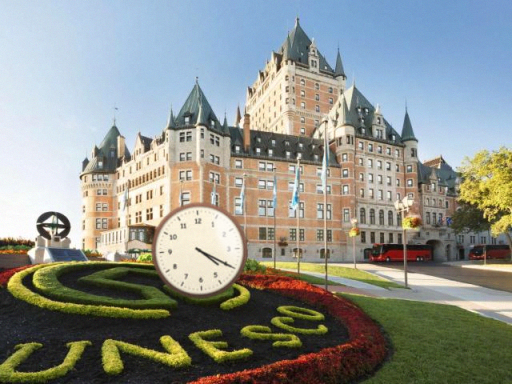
4:20
